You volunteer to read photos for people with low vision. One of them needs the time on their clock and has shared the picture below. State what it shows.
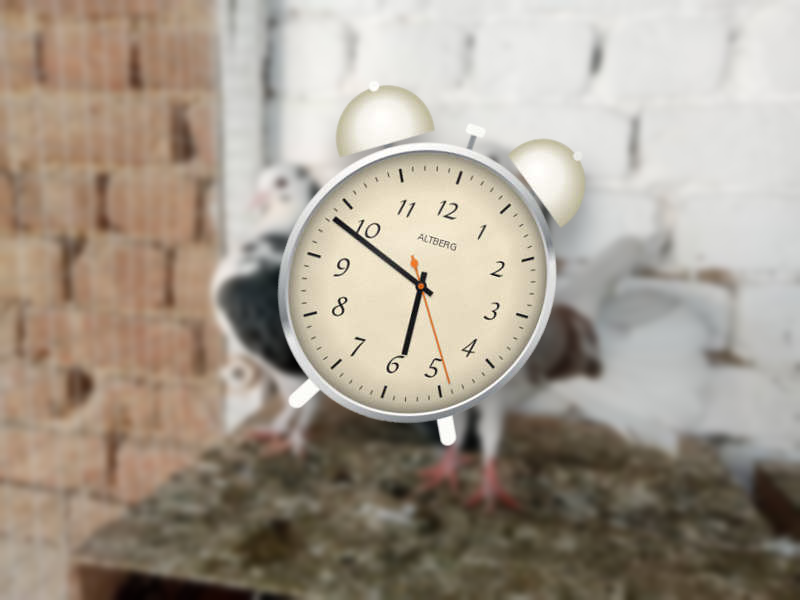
5:48:24
